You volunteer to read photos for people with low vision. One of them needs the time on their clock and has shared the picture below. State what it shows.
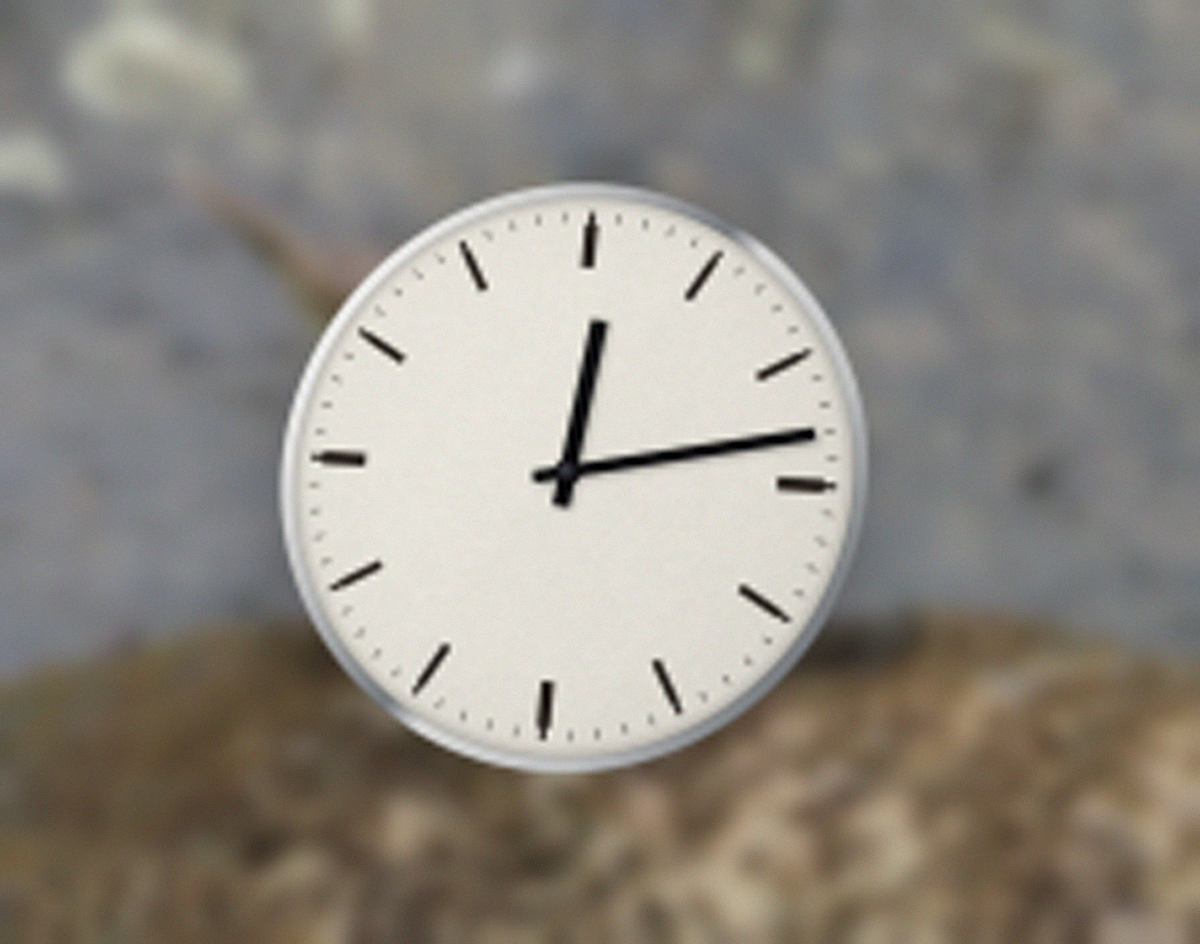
12:13
